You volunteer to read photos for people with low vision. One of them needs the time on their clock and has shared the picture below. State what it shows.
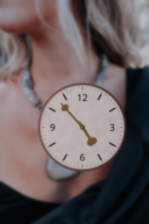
4:53
